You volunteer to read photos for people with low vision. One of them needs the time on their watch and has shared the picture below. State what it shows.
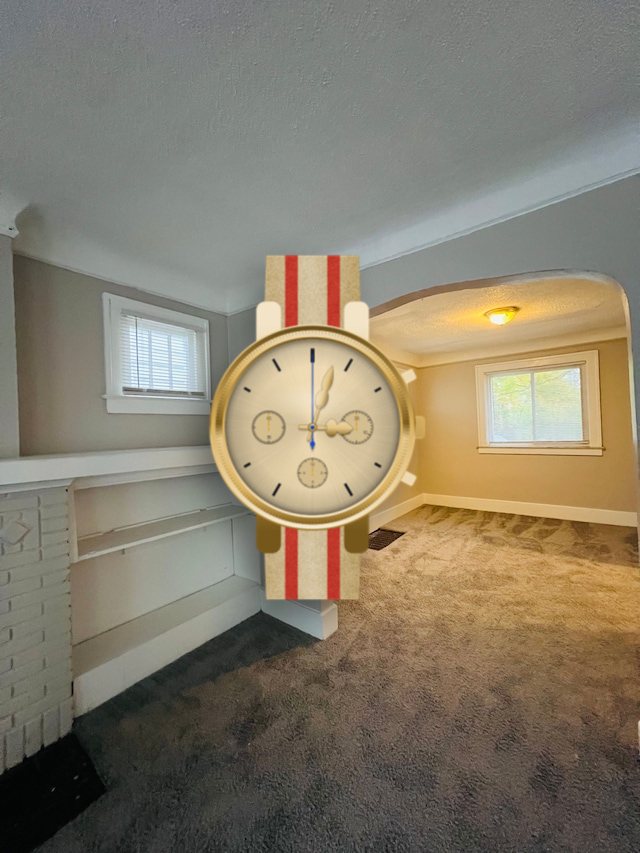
3:03
